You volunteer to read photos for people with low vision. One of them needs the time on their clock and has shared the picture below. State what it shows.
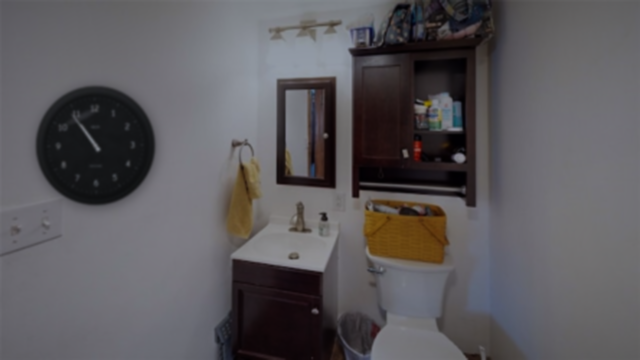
10:54
